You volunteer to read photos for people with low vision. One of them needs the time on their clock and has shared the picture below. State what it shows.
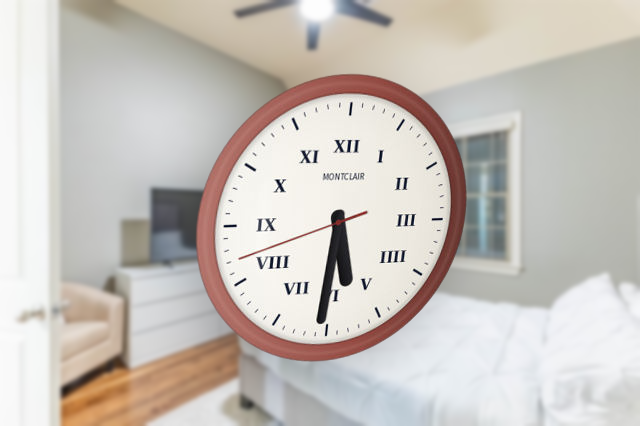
5:30:42
